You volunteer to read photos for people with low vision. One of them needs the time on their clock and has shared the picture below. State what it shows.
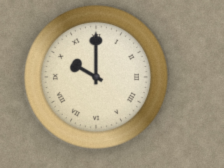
10:00
